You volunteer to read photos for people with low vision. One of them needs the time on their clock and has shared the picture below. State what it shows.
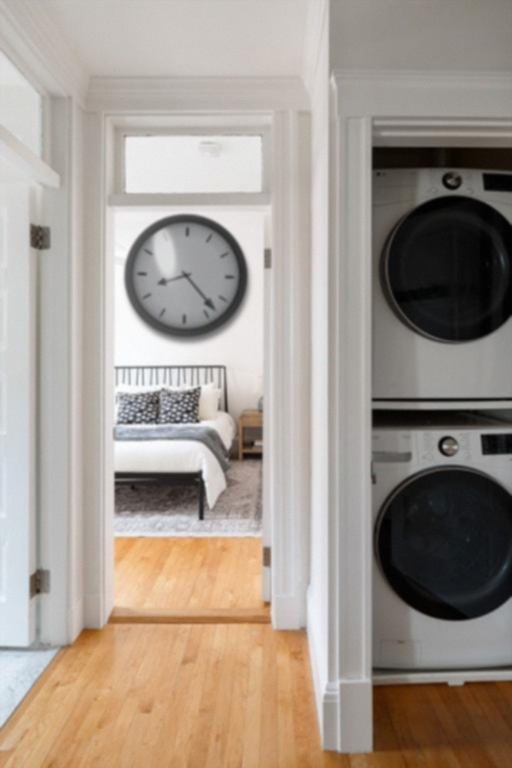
8:23
